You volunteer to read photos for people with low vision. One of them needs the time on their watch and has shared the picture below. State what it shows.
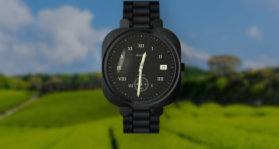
12:31
